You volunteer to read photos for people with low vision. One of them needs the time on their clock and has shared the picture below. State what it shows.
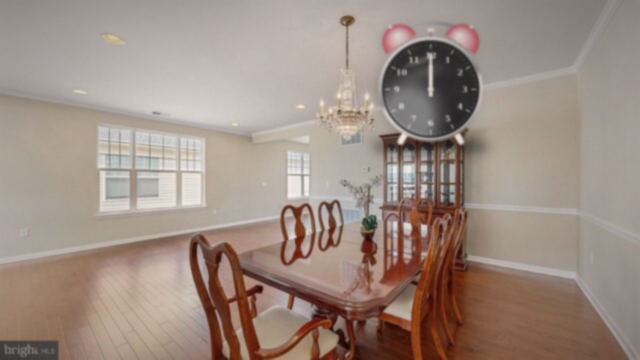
12:00
